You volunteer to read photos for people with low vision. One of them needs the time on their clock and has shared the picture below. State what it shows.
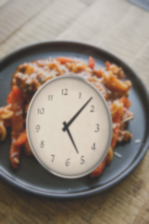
5:08
